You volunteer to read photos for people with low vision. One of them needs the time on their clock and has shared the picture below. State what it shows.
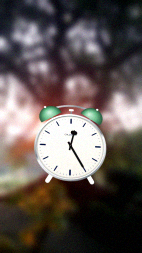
12:25
